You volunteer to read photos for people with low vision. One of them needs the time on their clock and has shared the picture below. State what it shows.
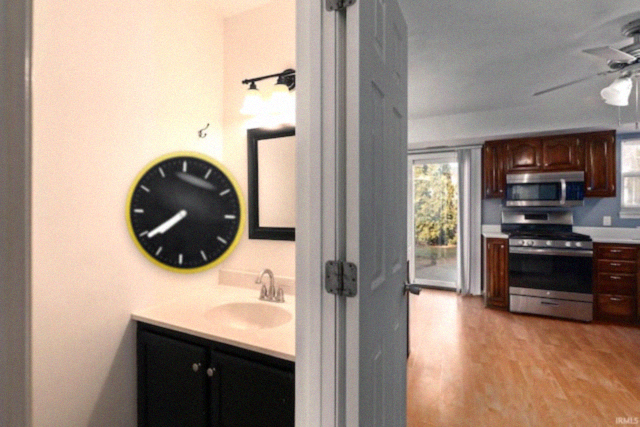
7:39
